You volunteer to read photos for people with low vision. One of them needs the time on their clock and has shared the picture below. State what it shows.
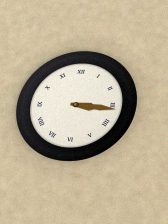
3:16
